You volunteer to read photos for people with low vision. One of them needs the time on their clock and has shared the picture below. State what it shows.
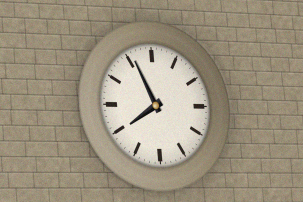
7:56
